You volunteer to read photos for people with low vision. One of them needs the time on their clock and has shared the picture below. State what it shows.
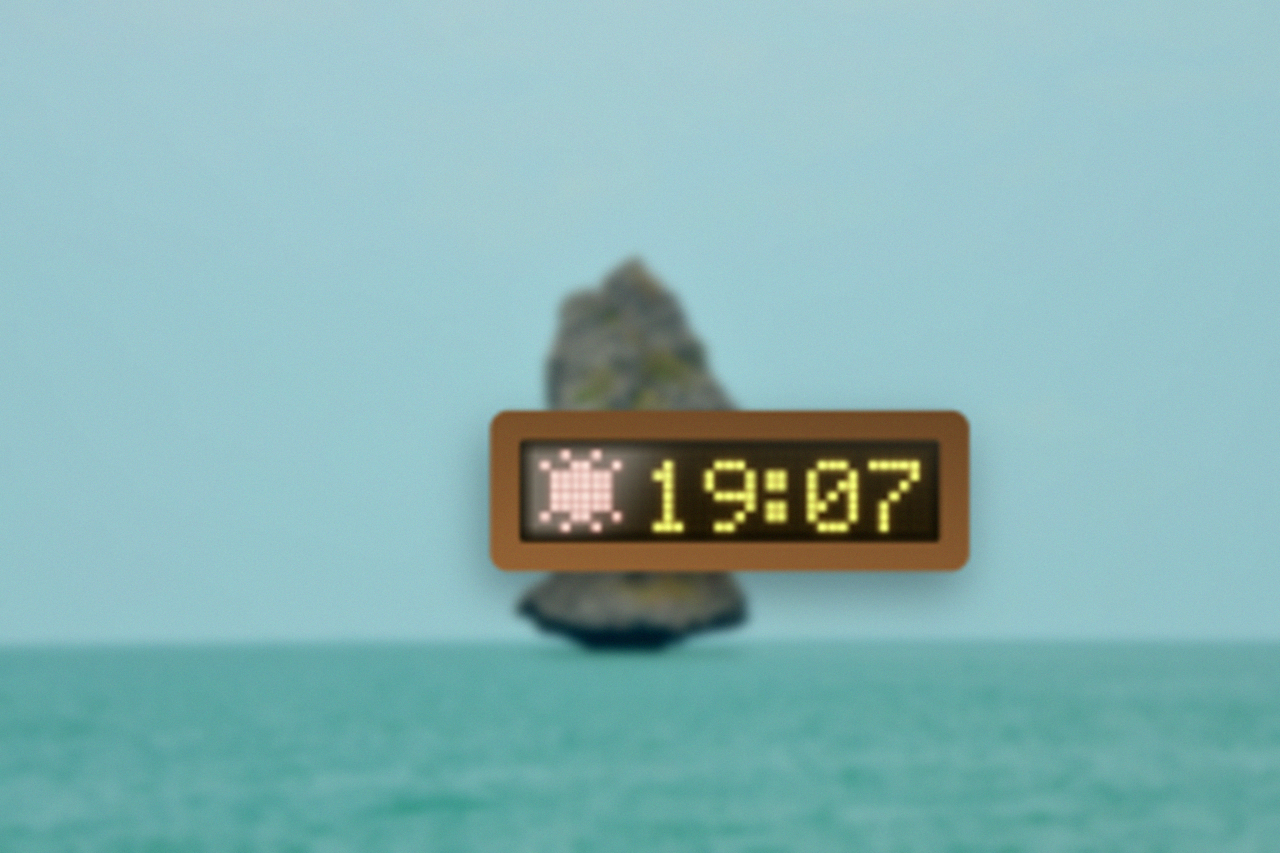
19:07
